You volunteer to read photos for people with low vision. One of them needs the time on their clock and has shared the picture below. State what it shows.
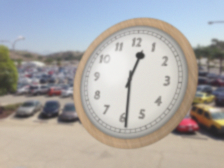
12:29
